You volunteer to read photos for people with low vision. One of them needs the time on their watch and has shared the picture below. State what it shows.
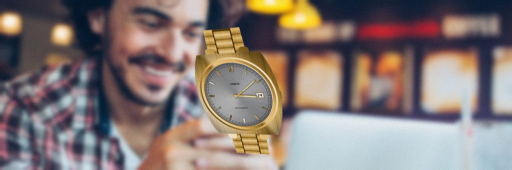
3:09
